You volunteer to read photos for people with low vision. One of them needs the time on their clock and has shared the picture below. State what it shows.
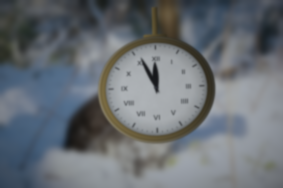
11:56
